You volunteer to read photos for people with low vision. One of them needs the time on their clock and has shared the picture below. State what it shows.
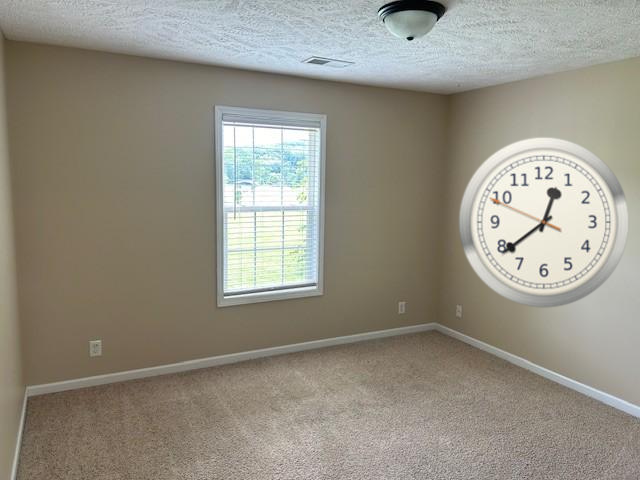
12:38:49
